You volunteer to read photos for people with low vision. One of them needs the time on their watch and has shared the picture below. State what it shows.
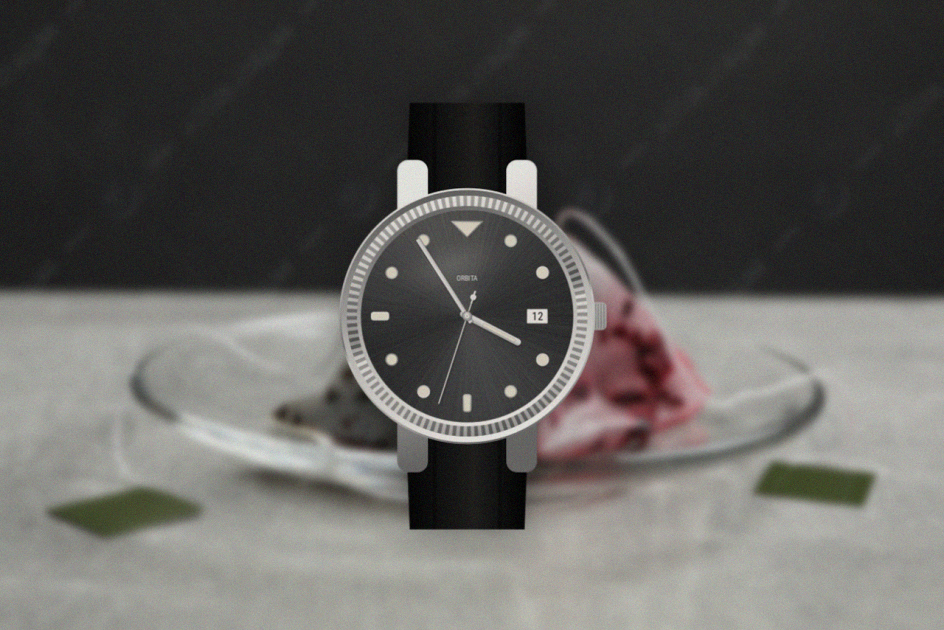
3:54:33
